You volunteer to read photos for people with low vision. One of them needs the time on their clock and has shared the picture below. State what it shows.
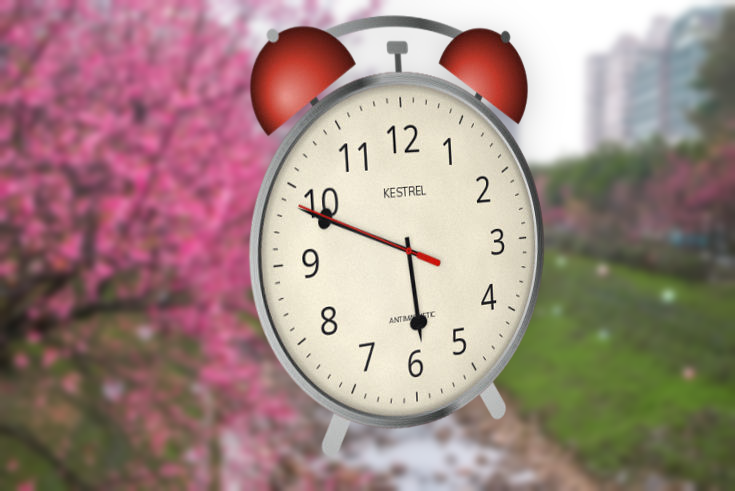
5:48:49
